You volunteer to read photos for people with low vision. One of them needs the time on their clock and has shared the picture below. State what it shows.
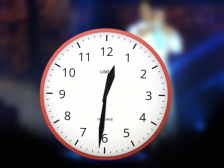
12:31
